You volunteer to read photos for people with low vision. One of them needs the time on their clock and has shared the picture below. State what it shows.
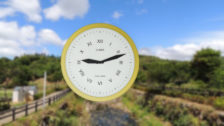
9:12
